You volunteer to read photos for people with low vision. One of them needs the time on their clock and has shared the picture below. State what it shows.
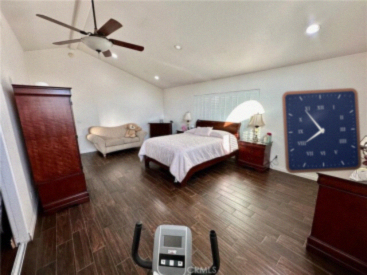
7:54
